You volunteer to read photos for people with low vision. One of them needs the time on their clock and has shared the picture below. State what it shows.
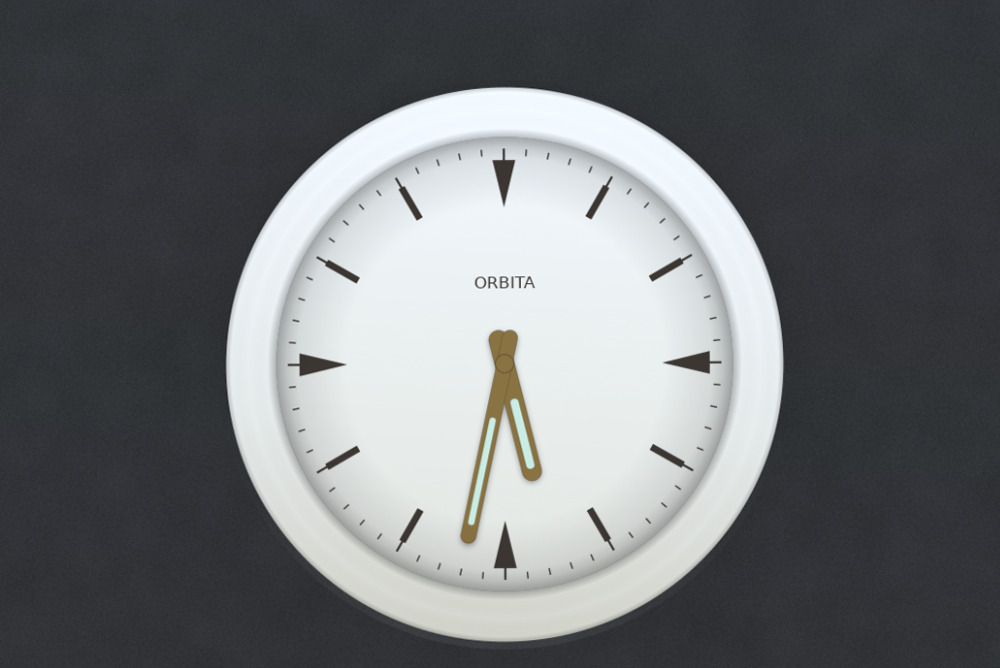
5:32
